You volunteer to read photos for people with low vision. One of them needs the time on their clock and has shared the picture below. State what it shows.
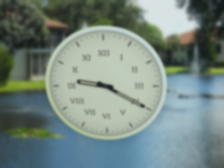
9:20
